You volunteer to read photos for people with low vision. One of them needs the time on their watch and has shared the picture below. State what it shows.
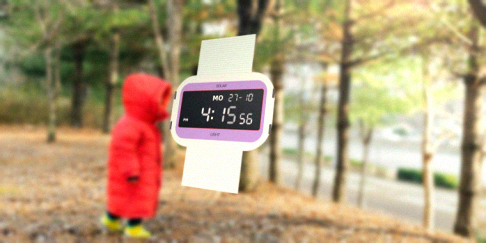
4:15:56
